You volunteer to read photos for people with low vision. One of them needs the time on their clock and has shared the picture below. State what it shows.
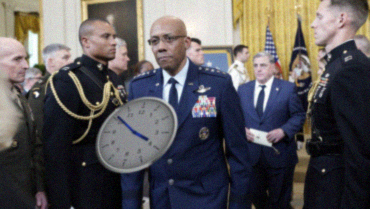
3:51
